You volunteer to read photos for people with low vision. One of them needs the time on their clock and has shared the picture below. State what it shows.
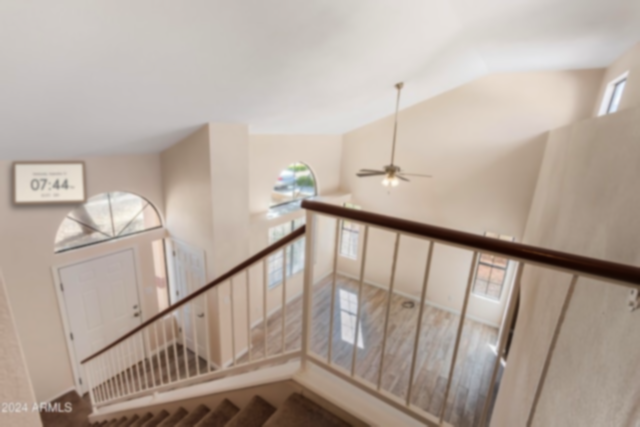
7:44
